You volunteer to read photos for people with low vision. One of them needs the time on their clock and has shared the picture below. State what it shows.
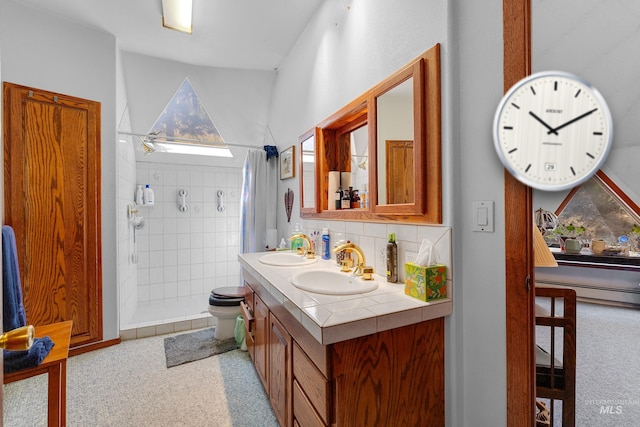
10:10
